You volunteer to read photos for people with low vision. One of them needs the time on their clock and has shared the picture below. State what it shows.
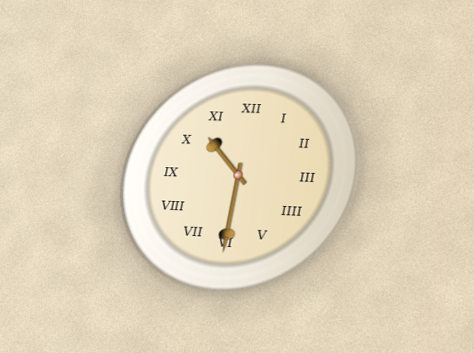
10:30
